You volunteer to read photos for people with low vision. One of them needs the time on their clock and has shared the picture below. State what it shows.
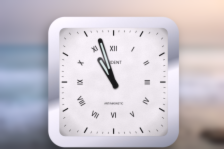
10:57
